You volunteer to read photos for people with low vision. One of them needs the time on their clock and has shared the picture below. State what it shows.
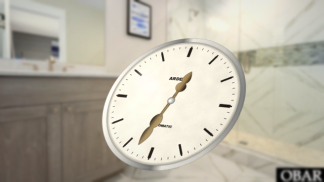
12:33
